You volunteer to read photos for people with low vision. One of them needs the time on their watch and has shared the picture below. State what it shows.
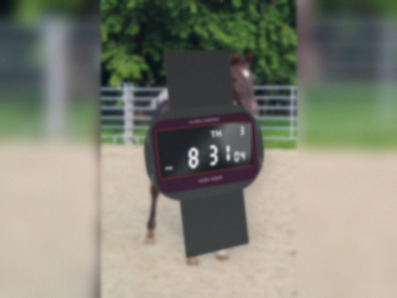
8:31
